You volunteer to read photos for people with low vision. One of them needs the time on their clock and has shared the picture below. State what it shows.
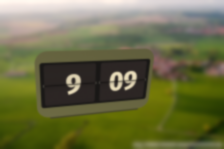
9:09
